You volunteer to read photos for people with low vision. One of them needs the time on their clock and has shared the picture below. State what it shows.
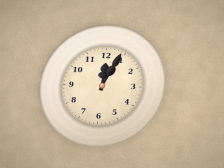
12:04
